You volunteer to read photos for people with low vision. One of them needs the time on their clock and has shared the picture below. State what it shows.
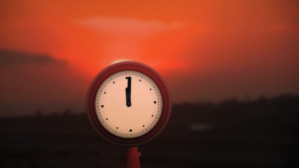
12:01
